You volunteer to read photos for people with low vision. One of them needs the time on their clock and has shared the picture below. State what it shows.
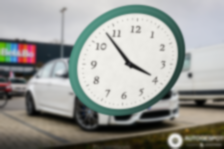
3:53
